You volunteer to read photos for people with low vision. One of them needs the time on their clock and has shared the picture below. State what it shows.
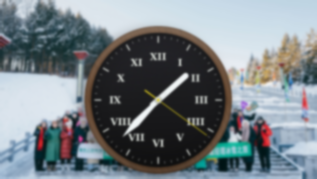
1:37:21
